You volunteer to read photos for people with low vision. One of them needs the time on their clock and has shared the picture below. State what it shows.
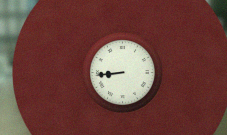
8:44
